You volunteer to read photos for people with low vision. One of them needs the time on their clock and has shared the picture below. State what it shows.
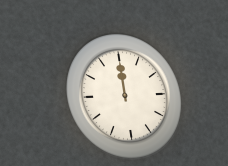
12:00
